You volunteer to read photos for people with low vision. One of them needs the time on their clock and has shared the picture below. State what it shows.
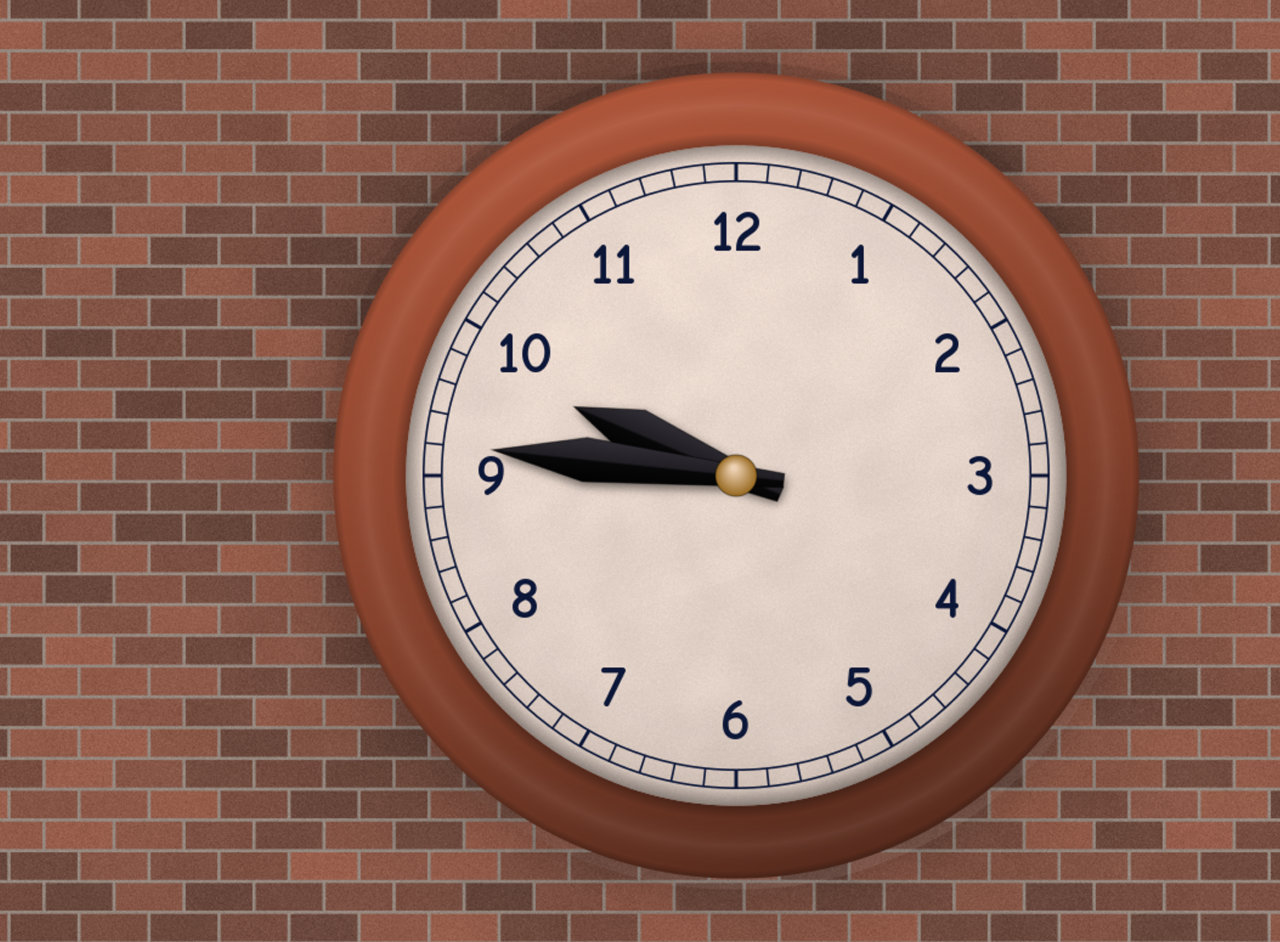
9:46
